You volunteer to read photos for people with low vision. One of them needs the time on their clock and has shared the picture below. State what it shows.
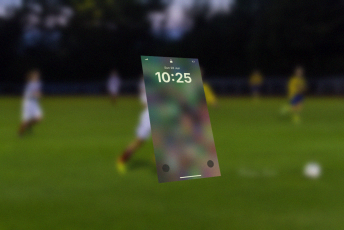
10:25
